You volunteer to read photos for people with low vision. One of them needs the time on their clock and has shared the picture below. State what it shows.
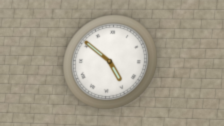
4:51
